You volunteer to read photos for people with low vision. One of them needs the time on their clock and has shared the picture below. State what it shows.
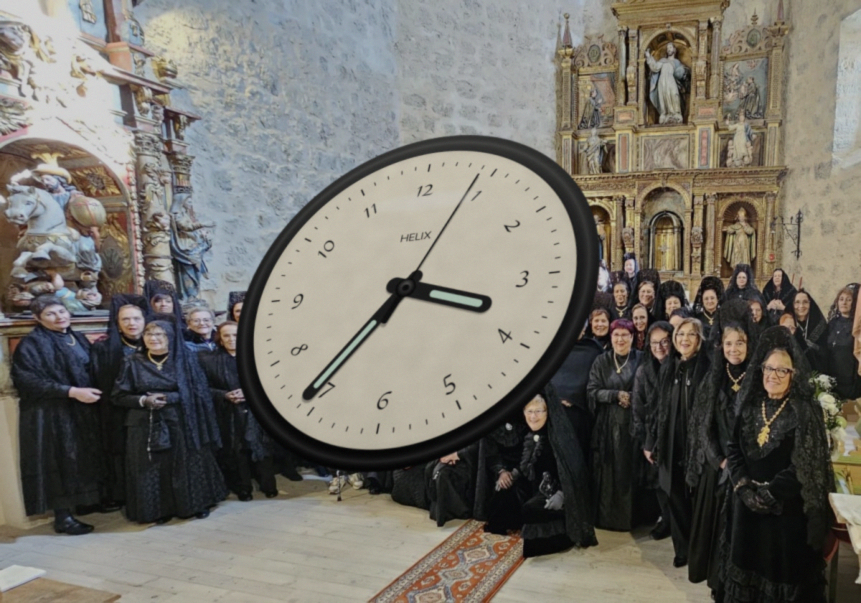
3:36:04
